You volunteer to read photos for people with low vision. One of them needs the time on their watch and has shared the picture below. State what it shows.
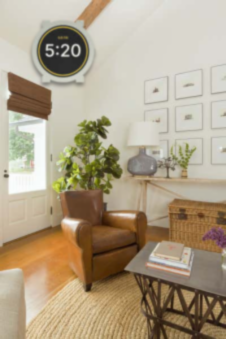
5:20
